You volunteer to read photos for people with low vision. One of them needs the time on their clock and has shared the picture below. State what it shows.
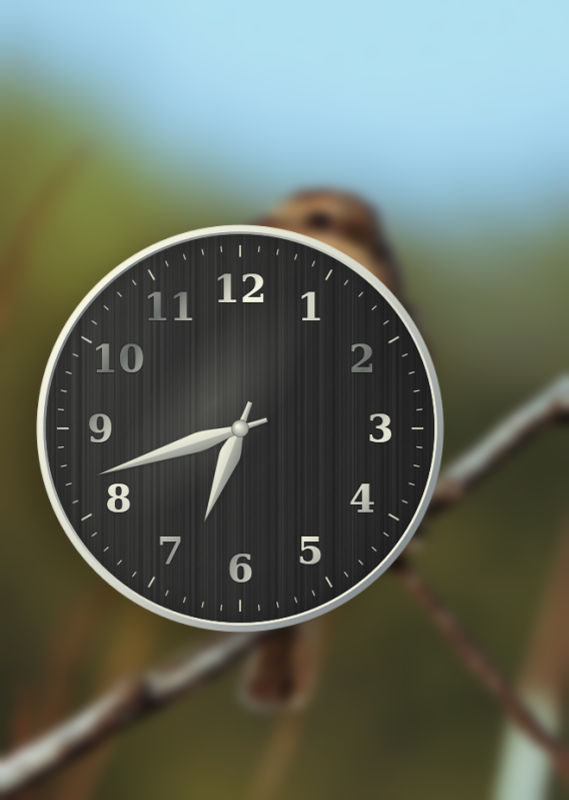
6:42
